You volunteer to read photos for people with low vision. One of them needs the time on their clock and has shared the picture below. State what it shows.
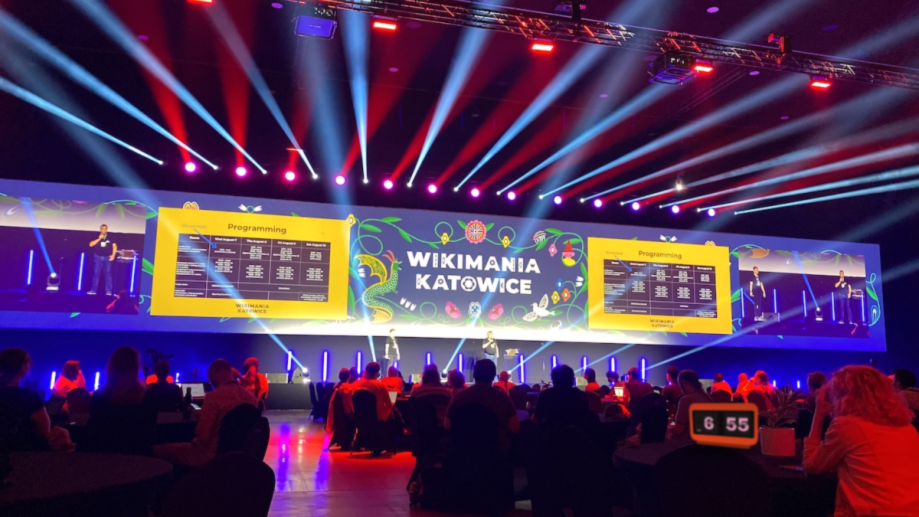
6:55
